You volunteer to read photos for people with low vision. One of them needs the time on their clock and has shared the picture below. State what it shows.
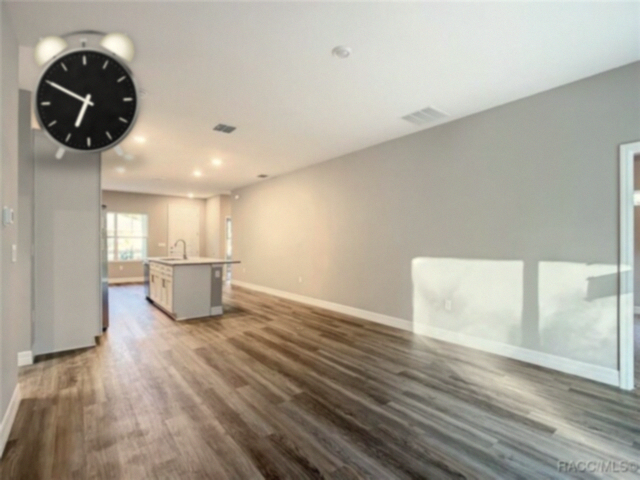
6:50
